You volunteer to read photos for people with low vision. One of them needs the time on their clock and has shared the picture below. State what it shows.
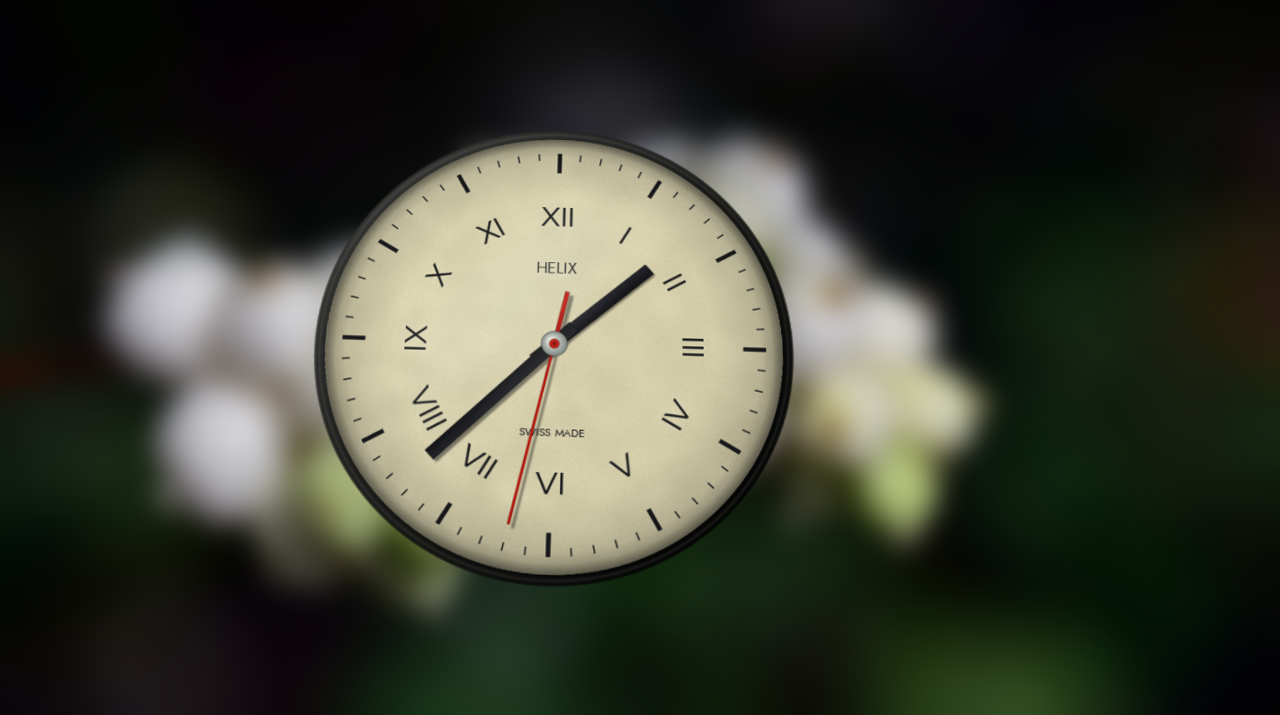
1:37:32
